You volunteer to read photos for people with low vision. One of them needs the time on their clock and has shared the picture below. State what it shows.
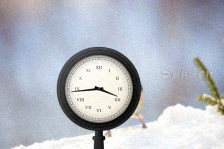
3:44
